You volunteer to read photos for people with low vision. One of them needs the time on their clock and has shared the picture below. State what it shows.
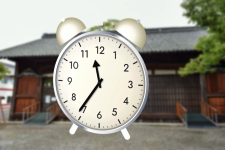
11:36
